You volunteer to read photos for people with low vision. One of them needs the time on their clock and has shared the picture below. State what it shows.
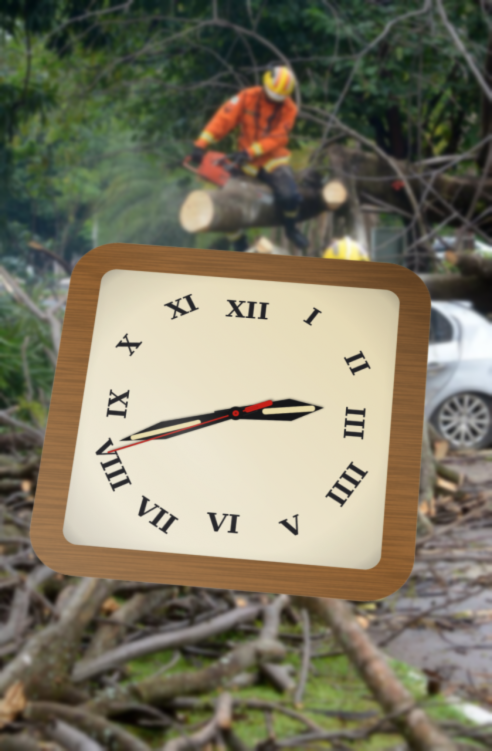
2:41:41
